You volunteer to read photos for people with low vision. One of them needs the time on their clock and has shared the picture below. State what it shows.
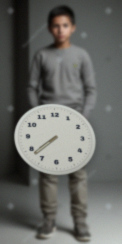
7:38
